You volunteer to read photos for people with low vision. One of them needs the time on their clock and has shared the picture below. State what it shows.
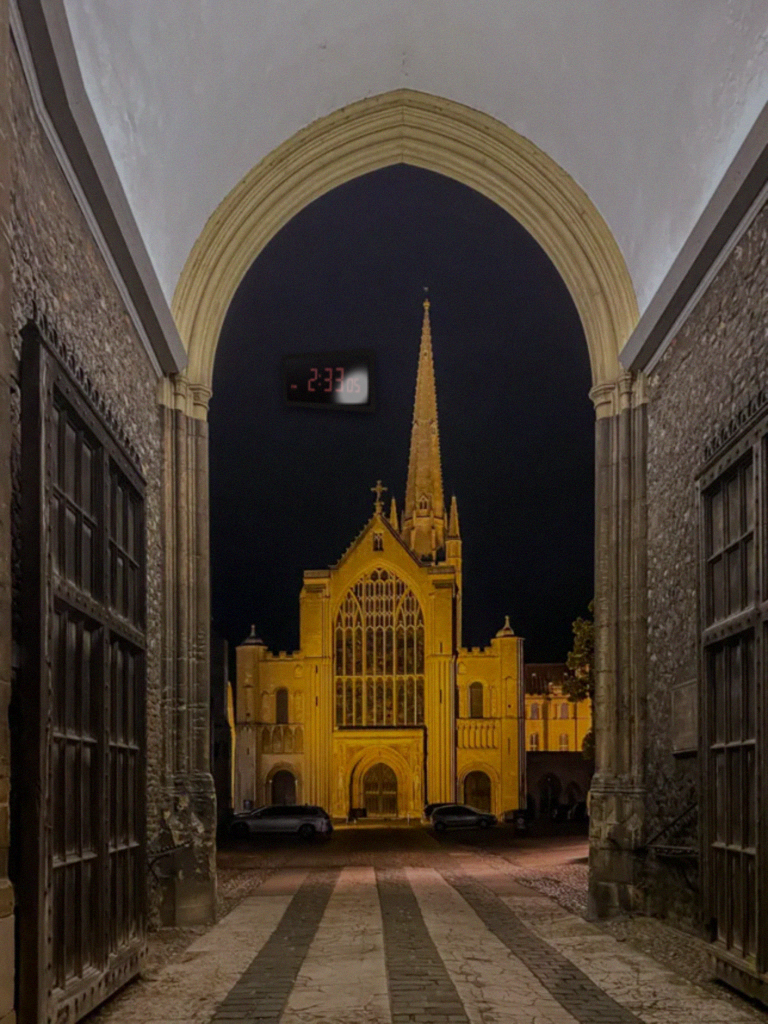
2:33:05
